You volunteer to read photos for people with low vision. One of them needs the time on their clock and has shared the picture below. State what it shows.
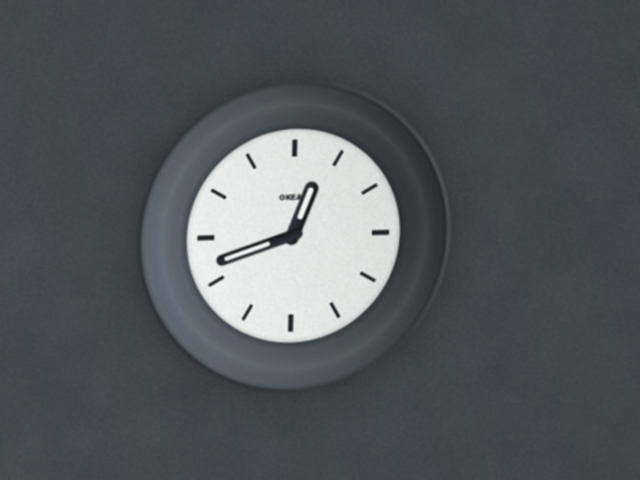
12:42
